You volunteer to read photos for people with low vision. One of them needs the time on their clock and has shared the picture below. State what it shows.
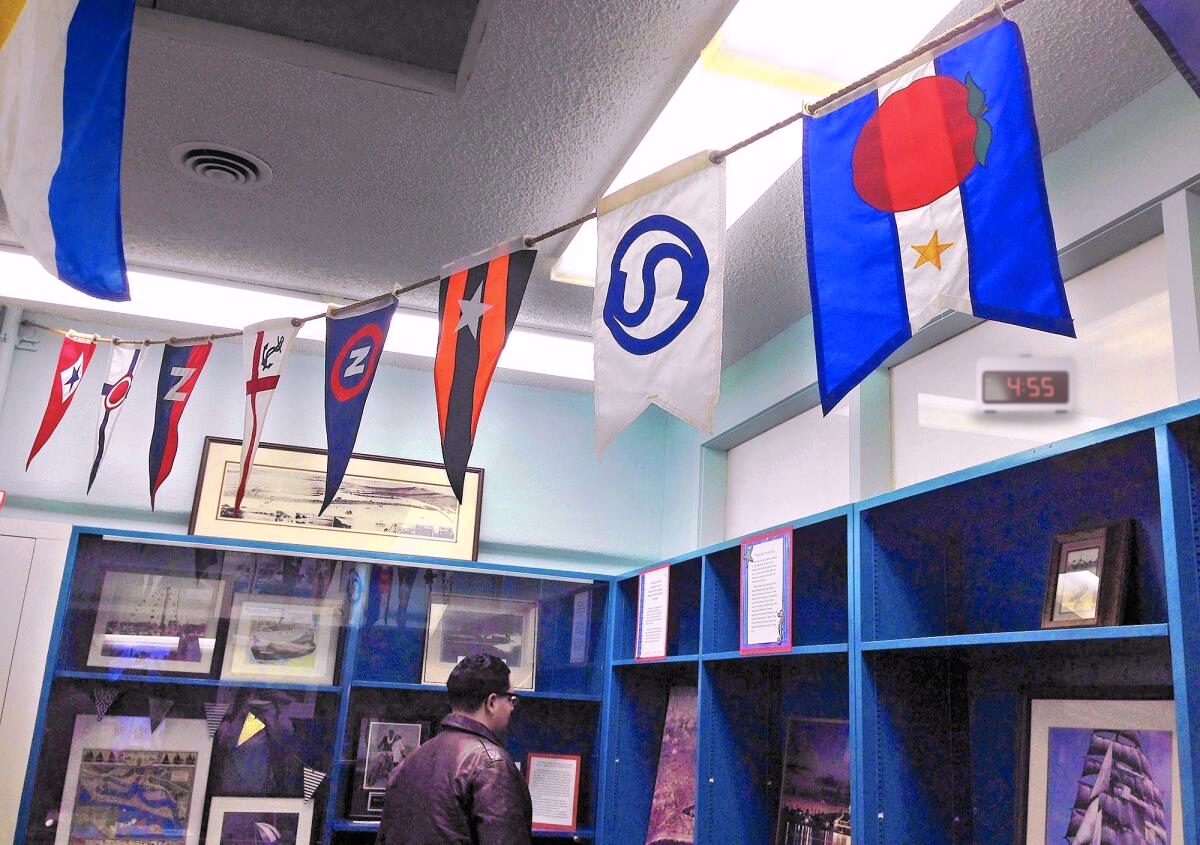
4:55
